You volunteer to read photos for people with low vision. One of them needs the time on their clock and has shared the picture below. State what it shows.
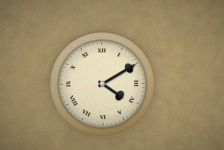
4:10
